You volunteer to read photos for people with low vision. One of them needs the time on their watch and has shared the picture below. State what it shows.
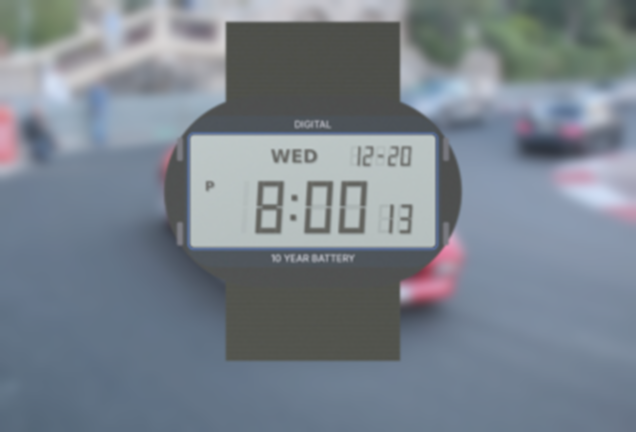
8:00:13
